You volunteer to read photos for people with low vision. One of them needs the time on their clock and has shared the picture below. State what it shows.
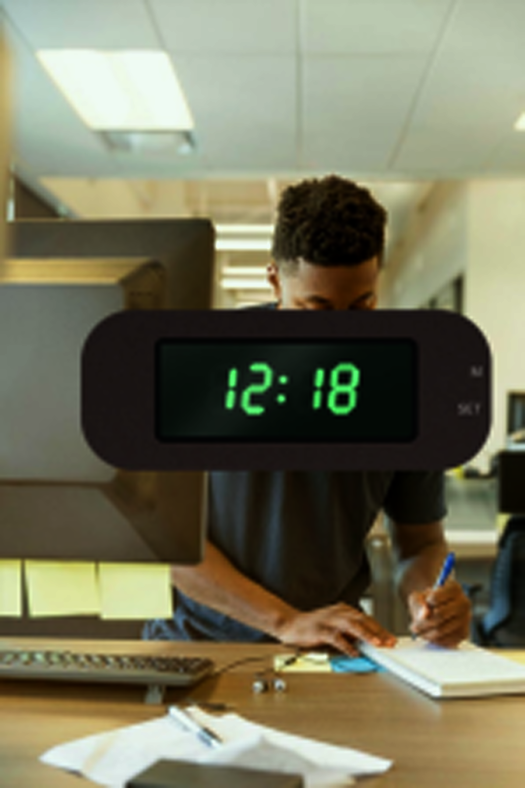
12:18
